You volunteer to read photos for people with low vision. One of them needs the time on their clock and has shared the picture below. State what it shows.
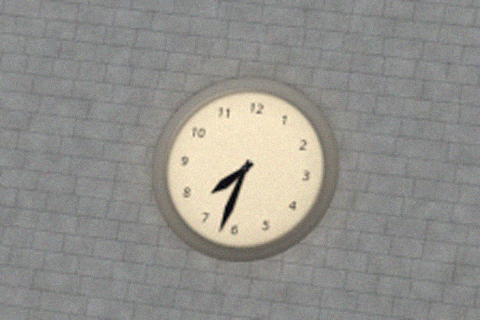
7:32
